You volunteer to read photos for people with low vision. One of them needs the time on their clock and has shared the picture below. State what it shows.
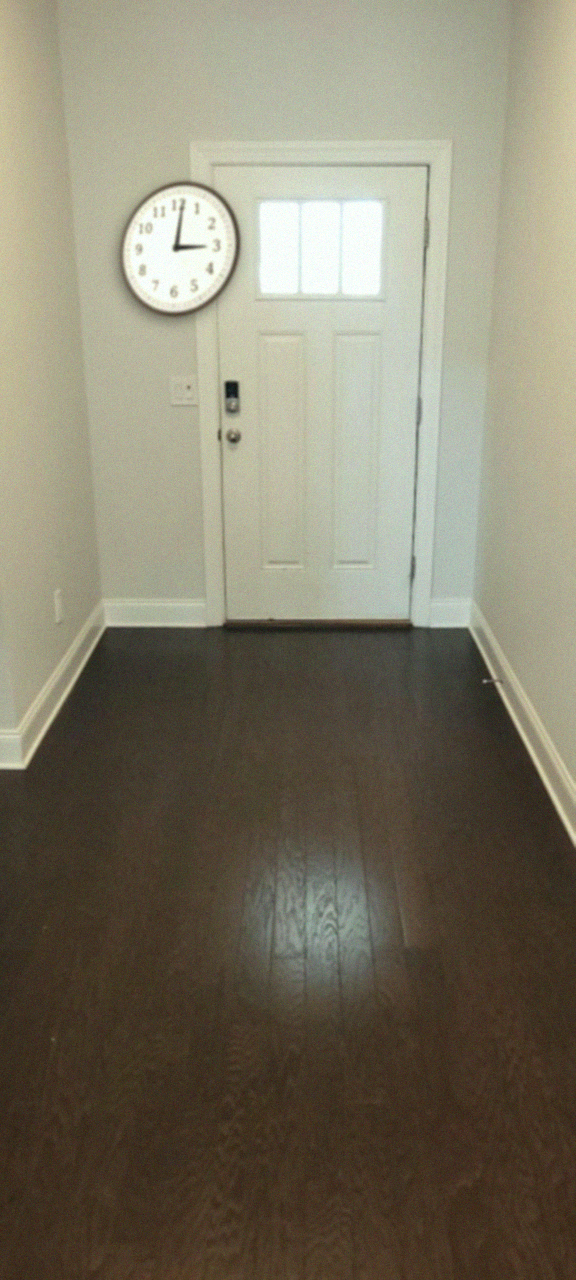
3:01
